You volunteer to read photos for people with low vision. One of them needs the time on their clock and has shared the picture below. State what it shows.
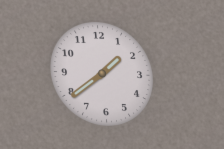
1:39
